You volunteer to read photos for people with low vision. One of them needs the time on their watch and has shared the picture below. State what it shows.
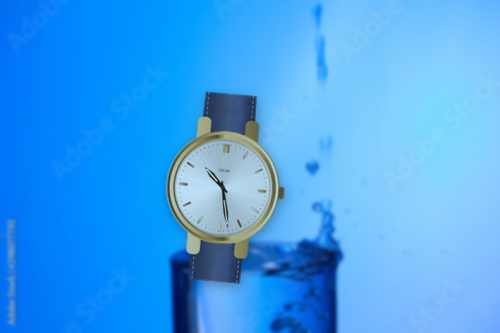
10:28
